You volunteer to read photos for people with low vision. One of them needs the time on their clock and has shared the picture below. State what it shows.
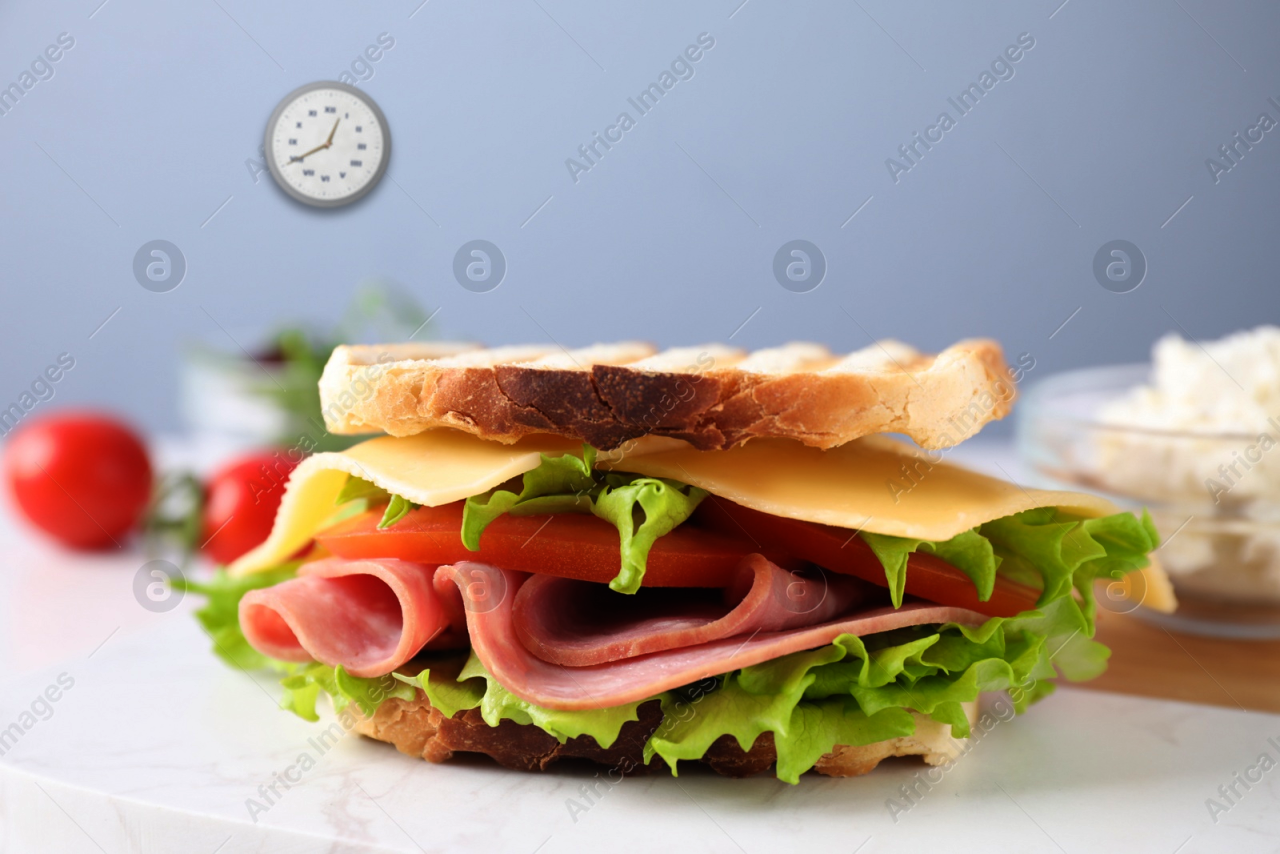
12:40
